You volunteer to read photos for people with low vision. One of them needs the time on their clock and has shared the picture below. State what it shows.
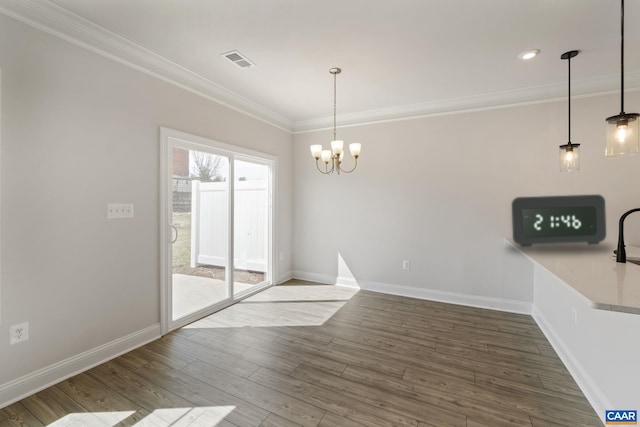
21:46
